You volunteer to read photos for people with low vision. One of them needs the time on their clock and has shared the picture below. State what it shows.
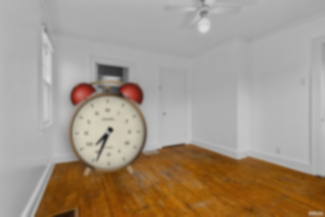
7:34
